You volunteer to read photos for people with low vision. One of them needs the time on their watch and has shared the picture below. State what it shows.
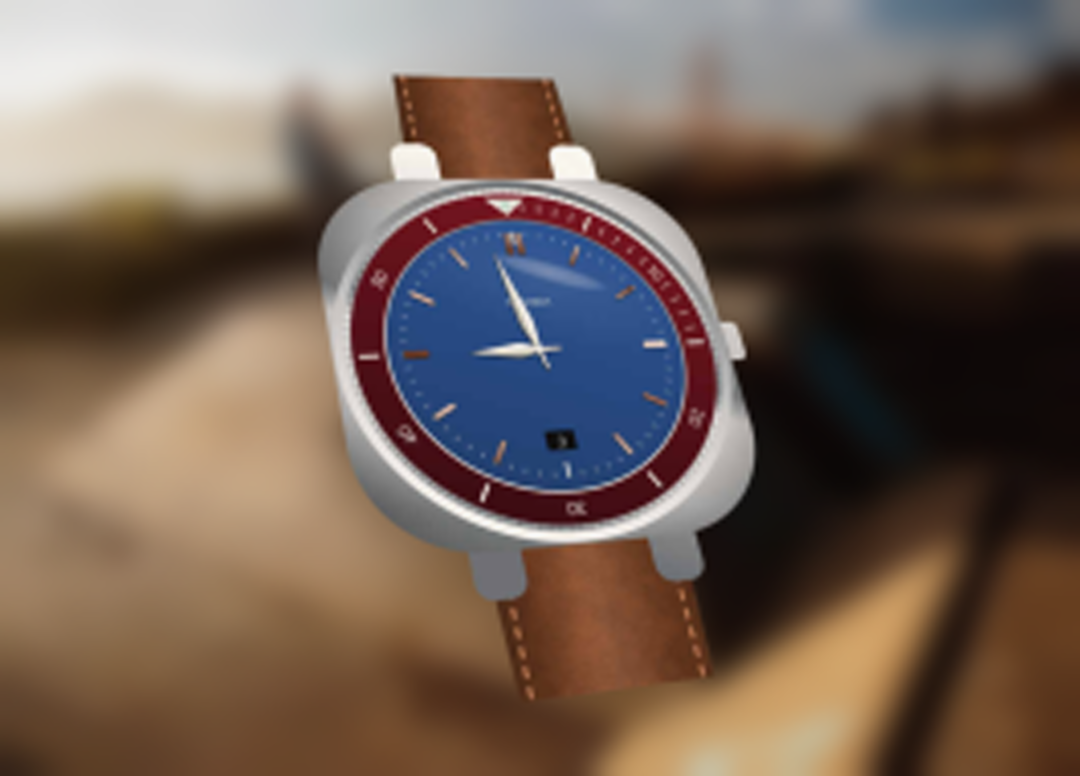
8:58
